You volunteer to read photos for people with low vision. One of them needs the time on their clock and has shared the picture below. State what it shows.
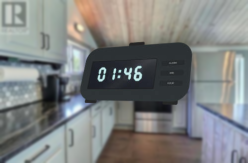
1:46
